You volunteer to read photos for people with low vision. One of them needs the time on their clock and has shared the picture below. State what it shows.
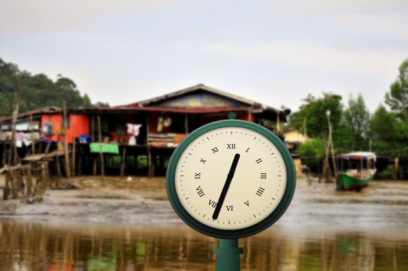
12:33
